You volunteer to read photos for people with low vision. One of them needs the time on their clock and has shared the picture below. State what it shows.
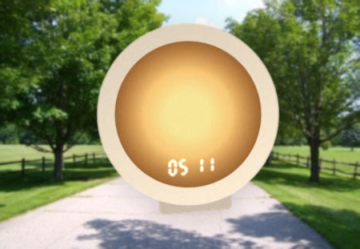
5:11
